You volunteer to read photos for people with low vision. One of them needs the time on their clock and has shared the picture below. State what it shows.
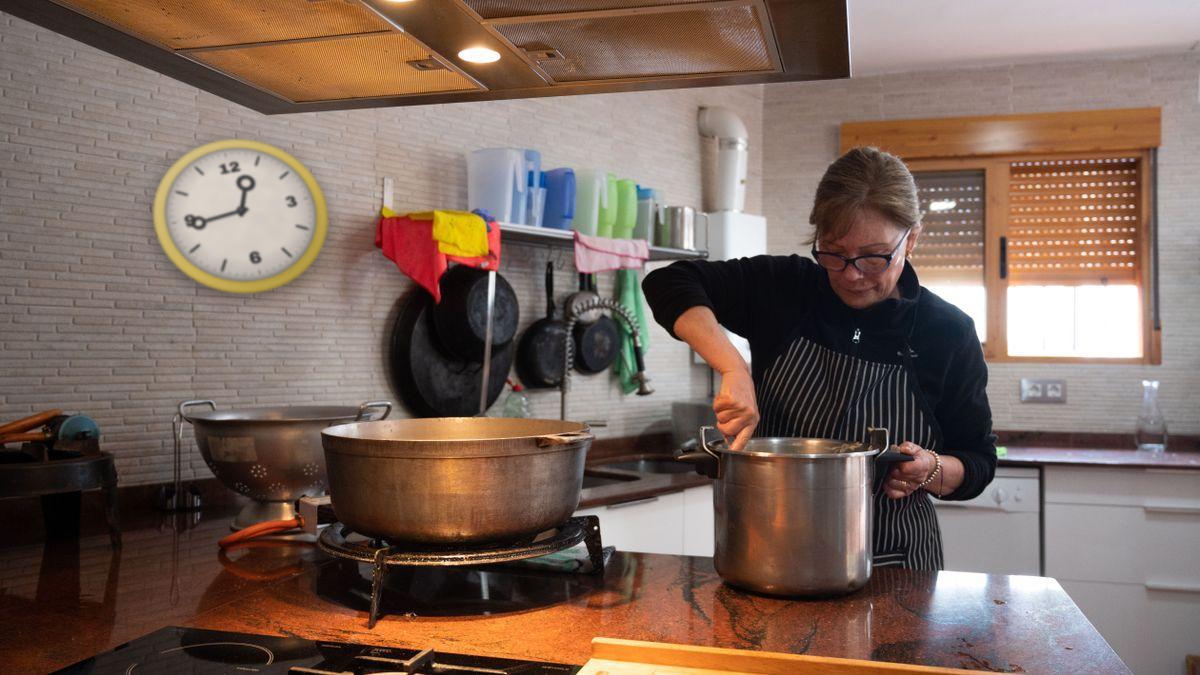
12:44
